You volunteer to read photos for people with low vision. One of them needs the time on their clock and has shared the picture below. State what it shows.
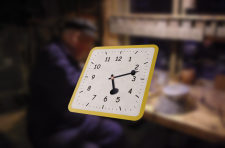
5:12
